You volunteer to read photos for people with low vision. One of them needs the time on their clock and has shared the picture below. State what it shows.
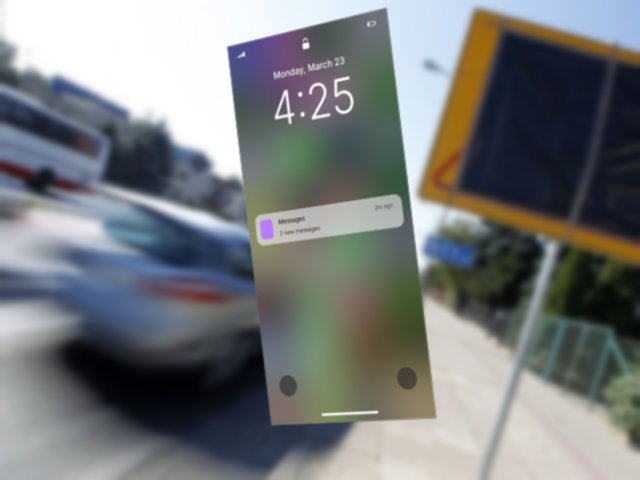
4:25
